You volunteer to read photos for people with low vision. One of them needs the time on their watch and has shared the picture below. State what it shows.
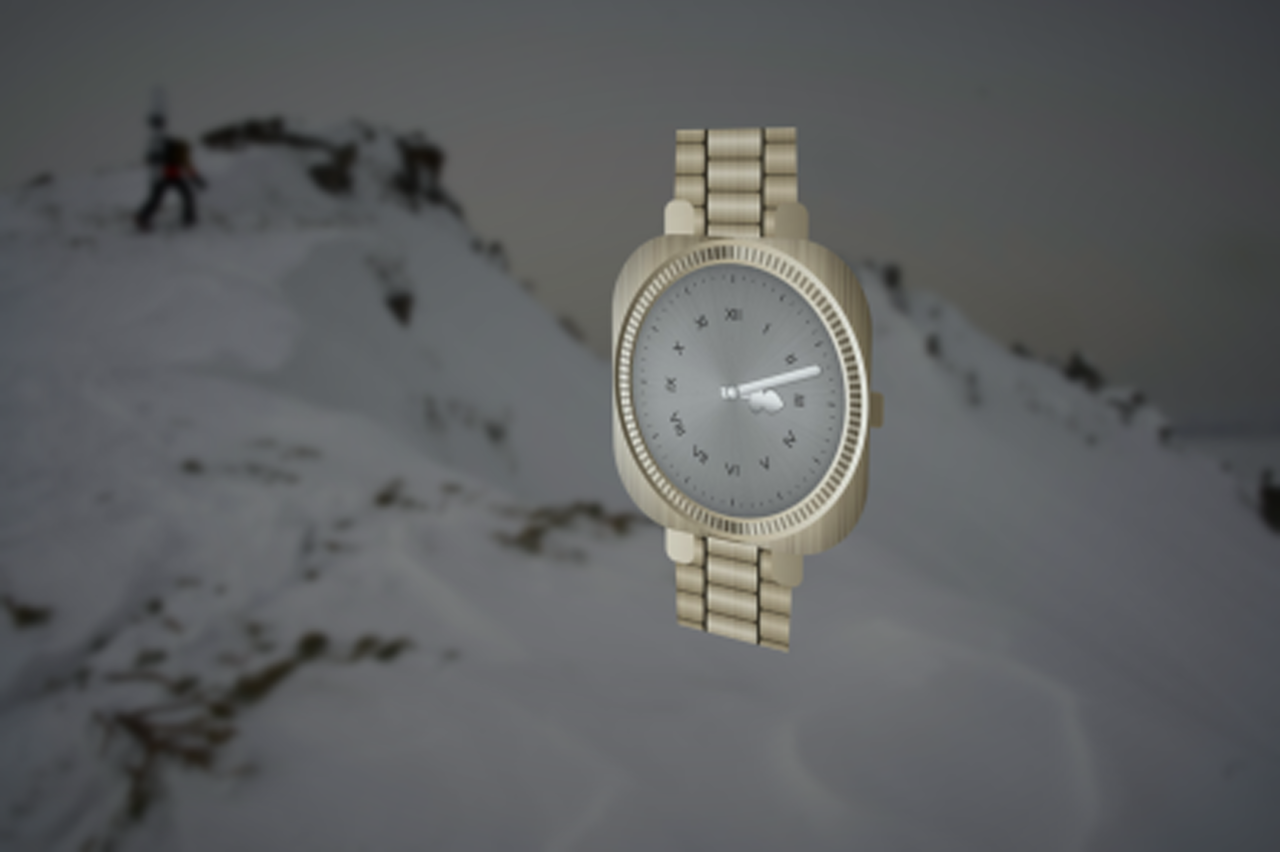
3:12
